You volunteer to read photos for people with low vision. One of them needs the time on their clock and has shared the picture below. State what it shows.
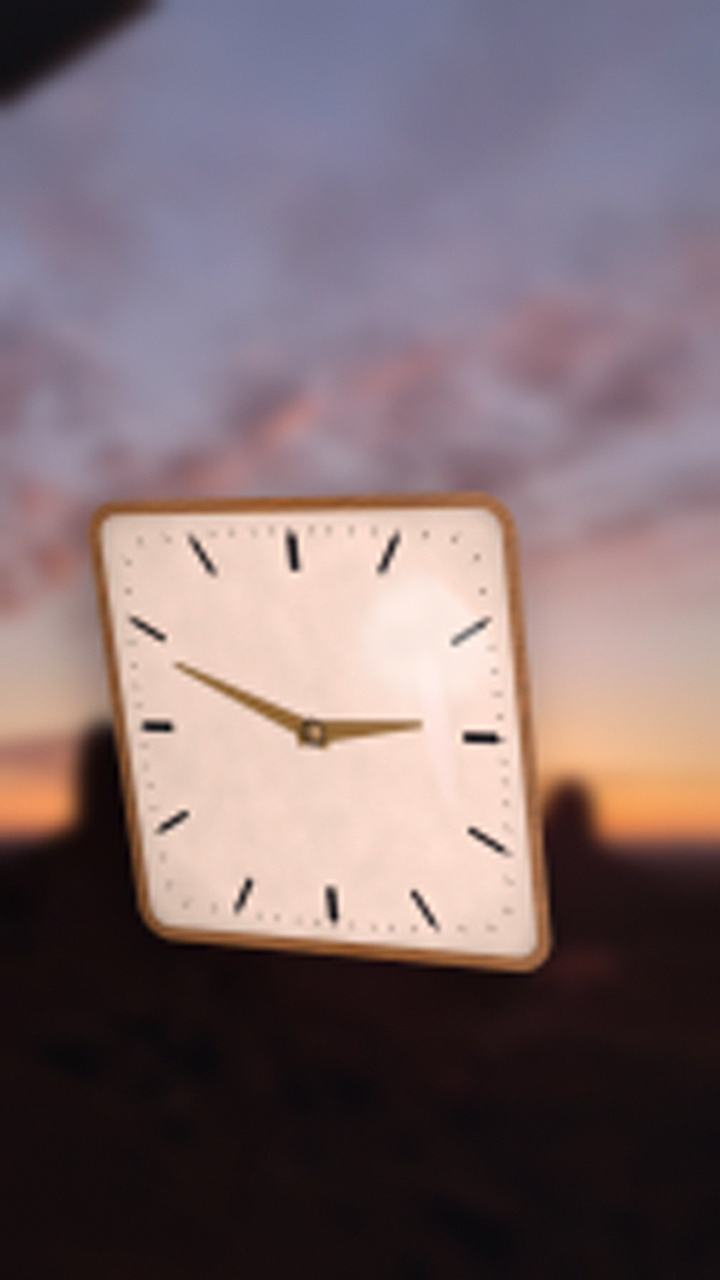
2:49
